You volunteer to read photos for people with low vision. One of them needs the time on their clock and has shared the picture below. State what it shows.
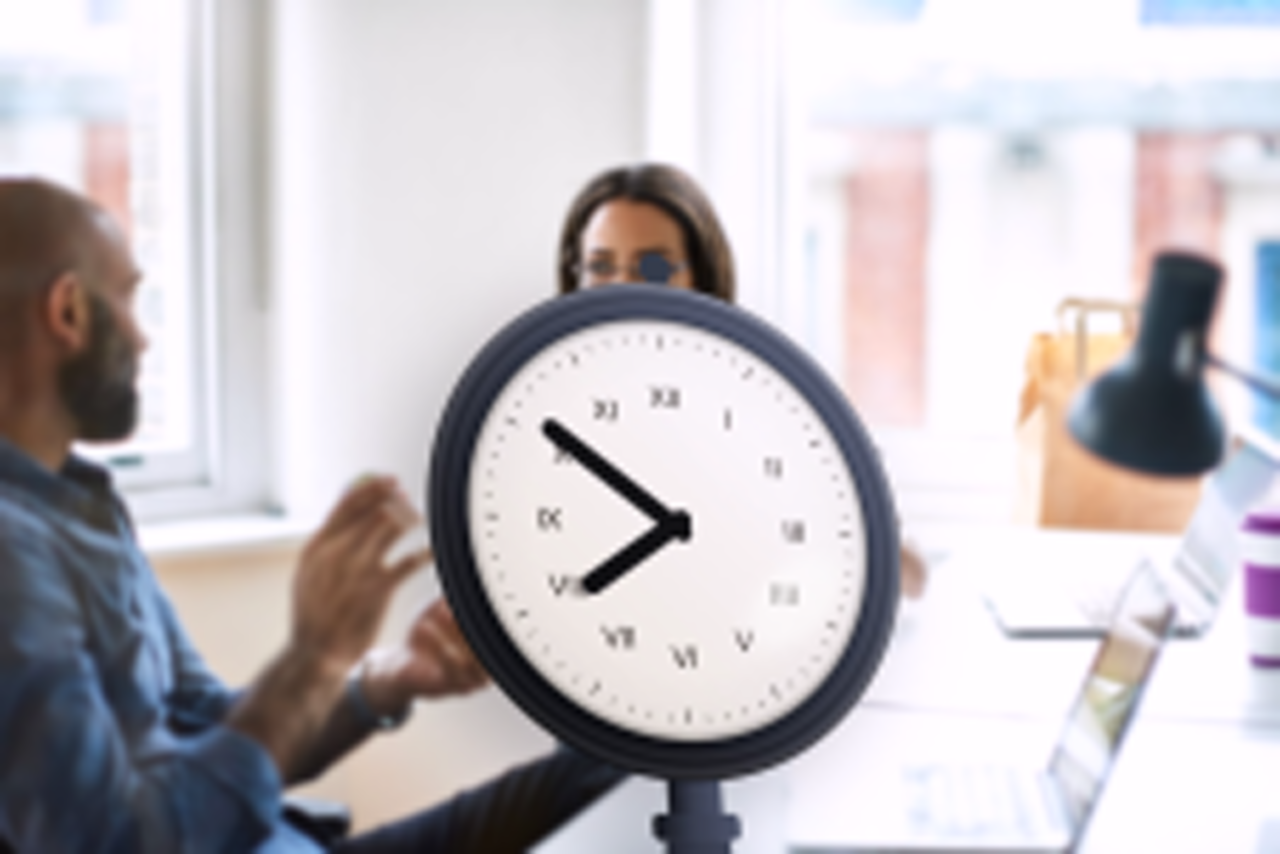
7:51
